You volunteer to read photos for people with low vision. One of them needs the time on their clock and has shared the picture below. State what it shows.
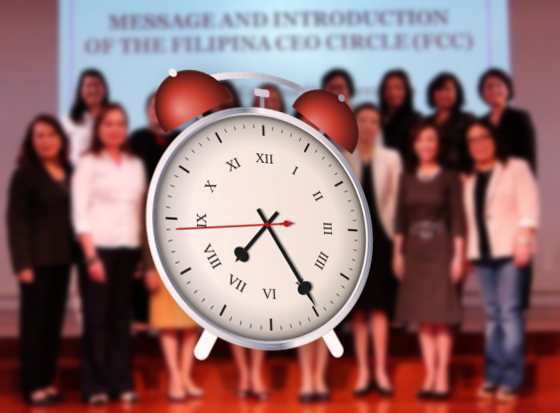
7:24:44
